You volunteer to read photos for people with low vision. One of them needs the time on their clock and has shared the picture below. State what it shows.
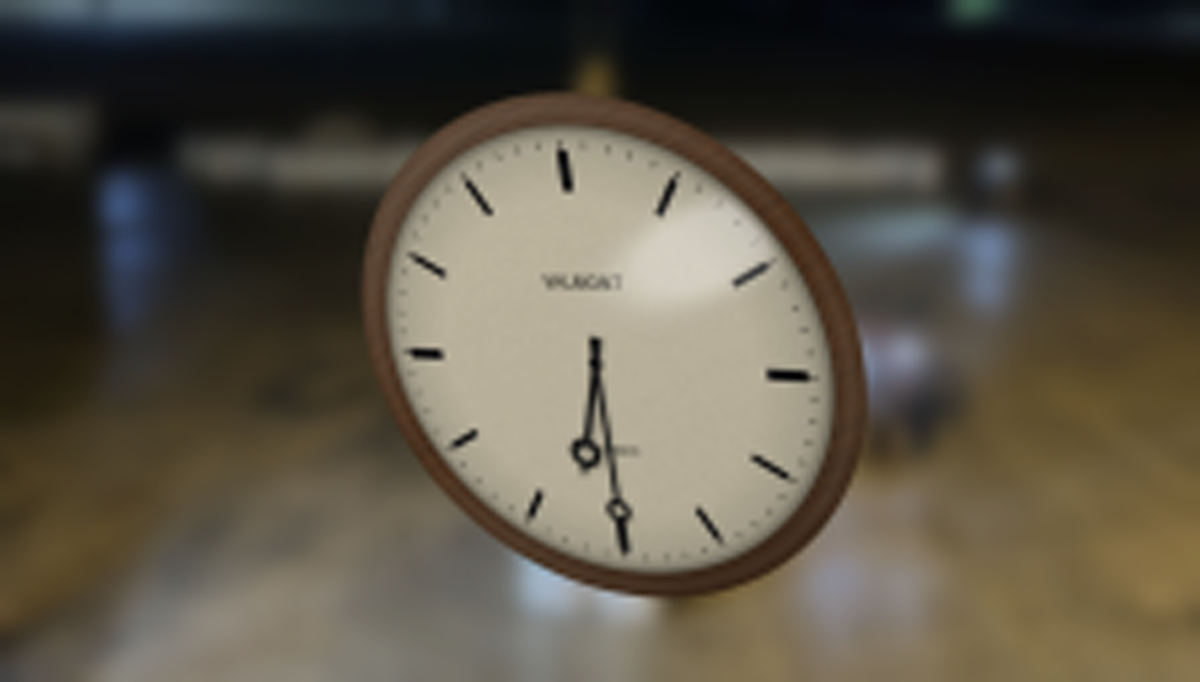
6:30
